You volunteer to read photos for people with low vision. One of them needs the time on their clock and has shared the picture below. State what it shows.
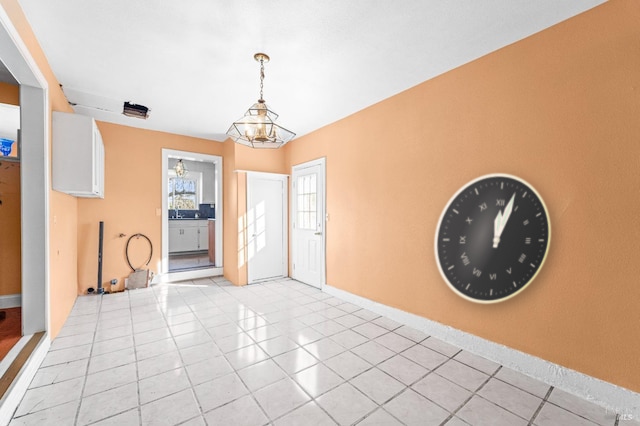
12:03
